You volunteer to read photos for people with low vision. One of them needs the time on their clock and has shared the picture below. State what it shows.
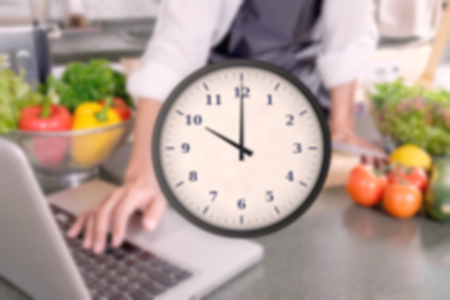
10:00
